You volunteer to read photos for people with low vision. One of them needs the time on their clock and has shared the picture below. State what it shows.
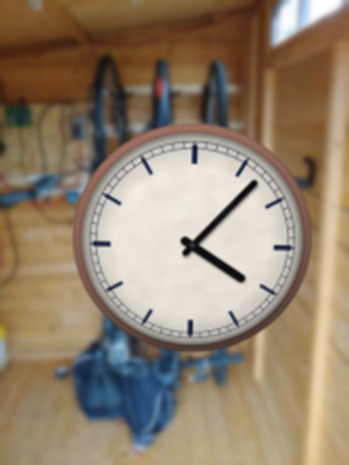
4:07
